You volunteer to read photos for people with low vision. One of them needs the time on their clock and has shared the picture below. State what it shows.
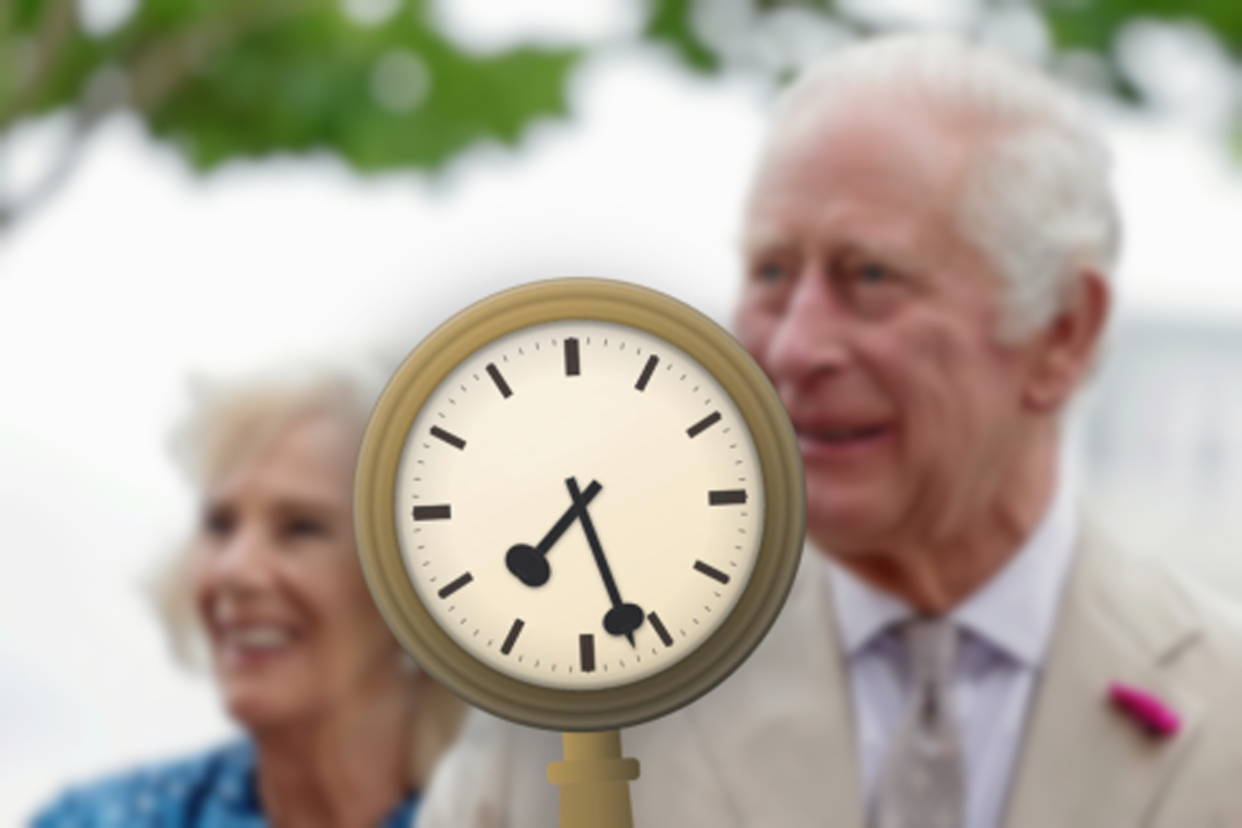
7:27
